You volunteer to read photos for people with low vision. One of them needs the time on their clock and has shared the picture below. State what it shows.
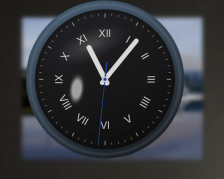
11:06:31
